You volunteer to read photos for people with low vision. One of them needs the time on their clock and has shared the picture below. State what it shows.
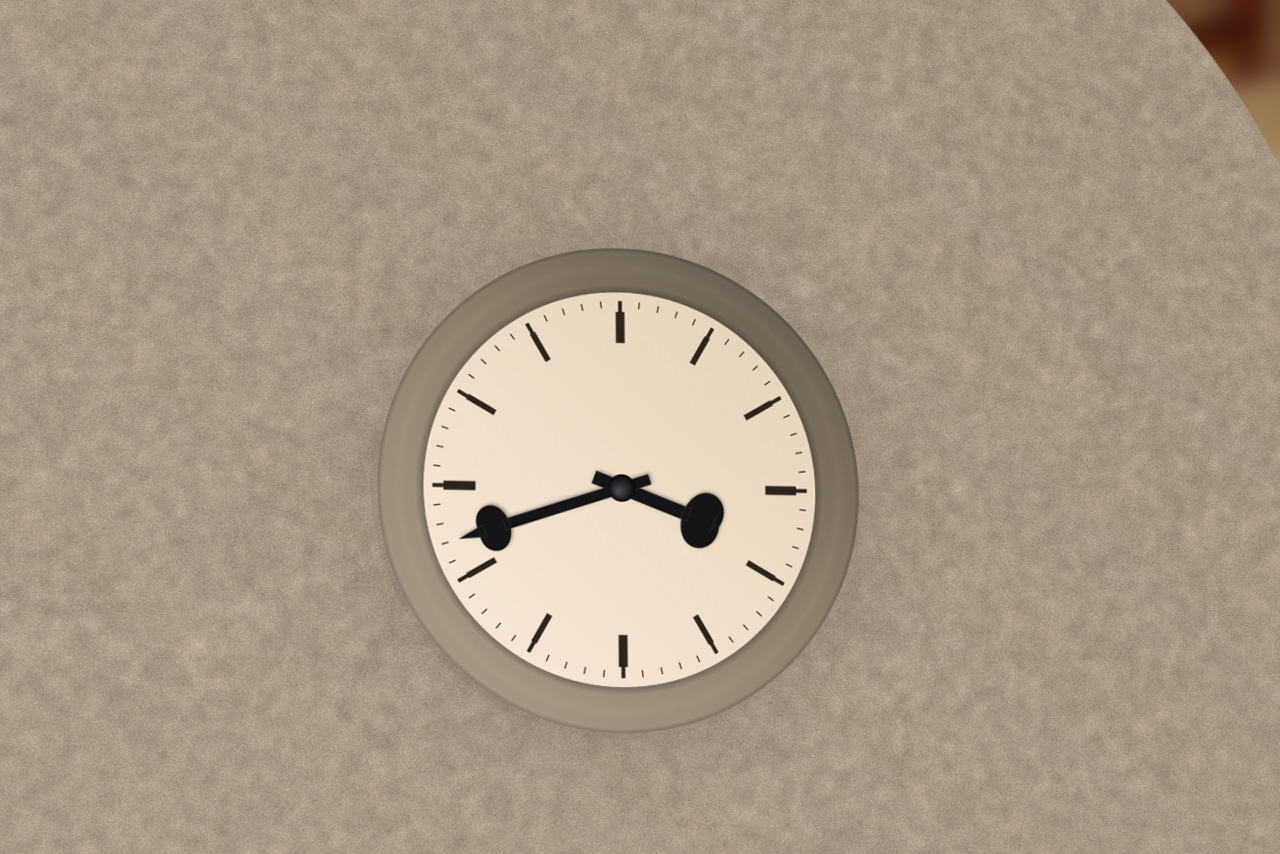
3:42
